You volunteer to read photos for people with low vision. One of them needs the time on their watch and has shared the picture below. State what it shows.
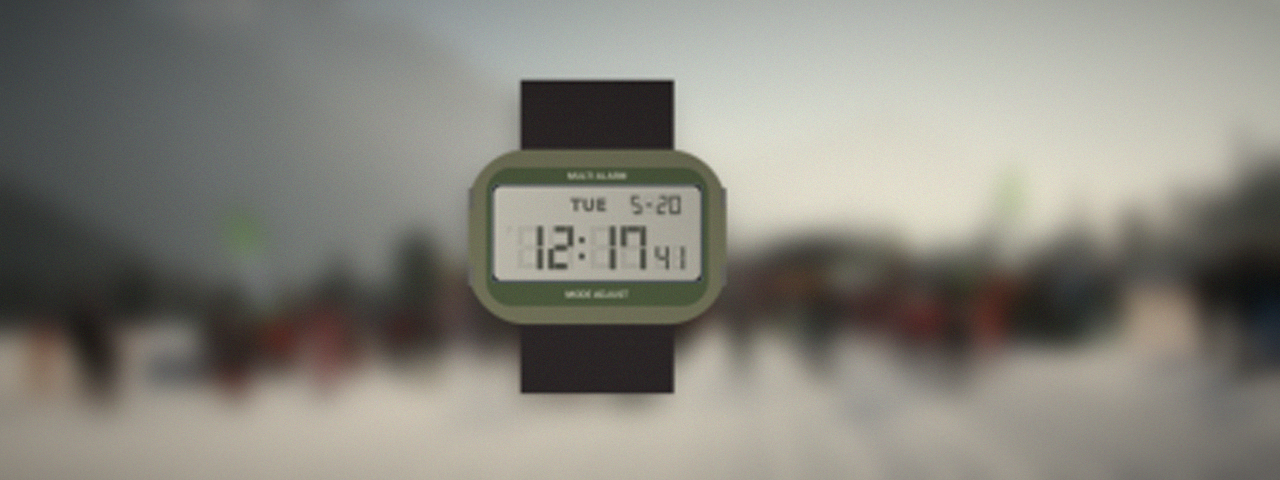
12:17:41
